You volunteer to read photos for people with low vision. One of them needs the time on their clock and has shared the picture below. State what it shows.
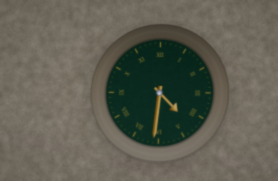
4:31
